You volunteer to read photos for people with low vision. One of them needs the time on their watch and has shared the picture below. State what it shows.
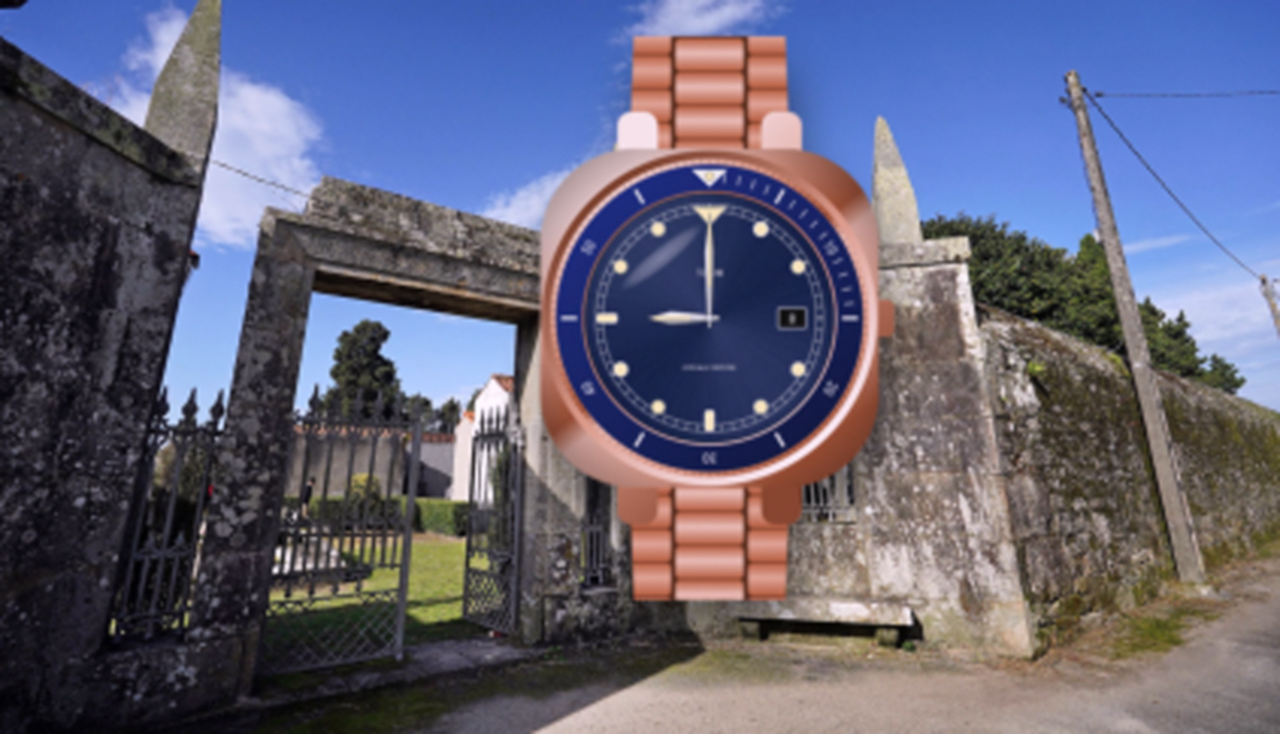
9:00
